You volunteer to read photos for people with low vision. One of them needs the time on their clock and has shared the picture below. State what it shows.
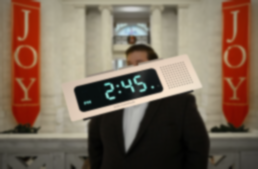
2:45
